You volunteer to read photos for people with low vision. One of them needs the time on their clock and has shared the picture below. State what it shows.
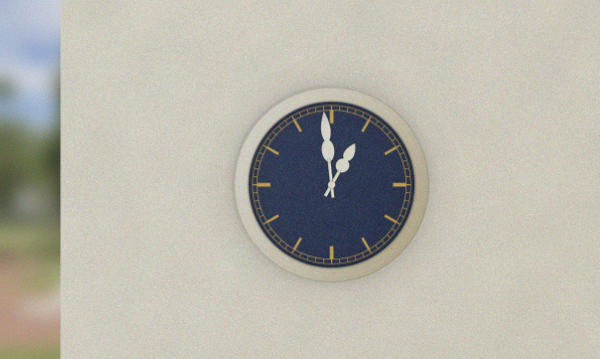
12:59
